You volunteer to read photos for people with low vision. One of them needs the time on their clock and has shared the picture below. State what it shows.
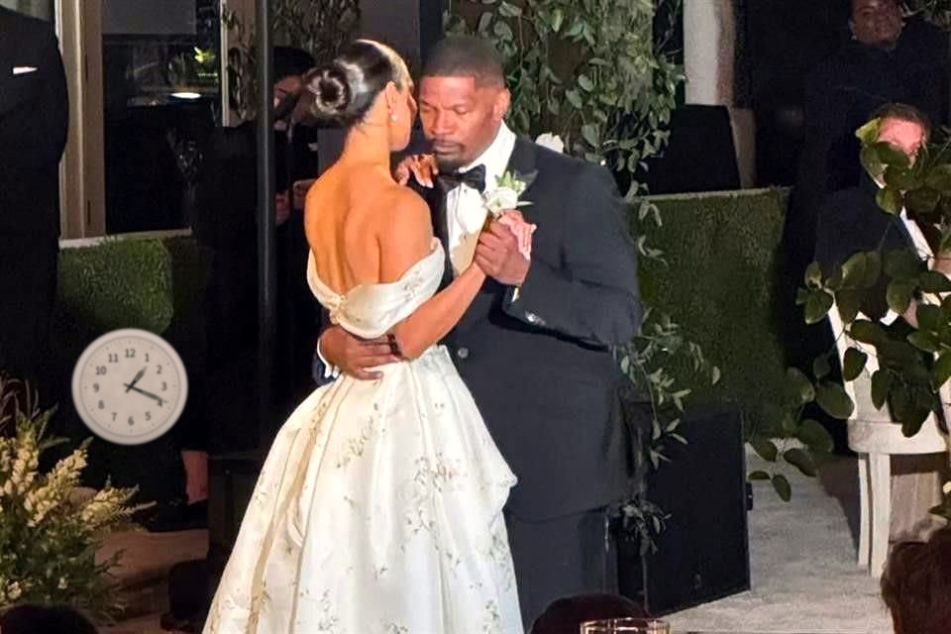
1:19
